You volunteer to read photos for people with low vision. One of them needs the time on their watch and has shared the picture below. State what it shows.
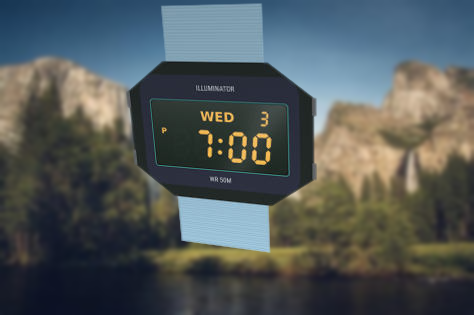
7:00
